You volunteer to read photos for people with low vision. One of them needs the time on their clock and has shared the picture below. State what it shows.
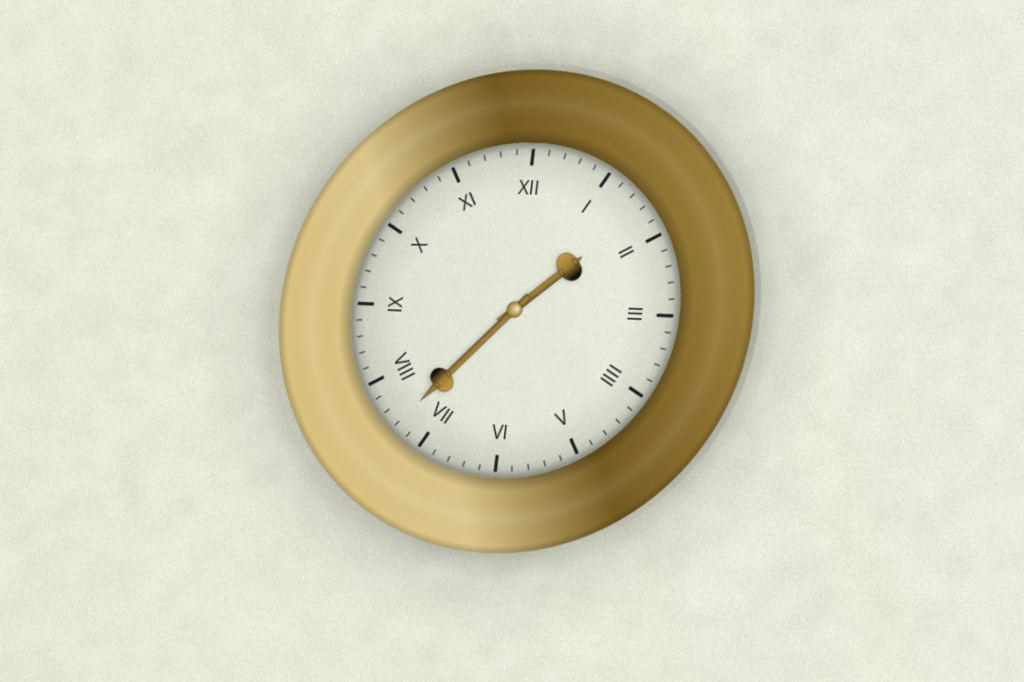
1:37
